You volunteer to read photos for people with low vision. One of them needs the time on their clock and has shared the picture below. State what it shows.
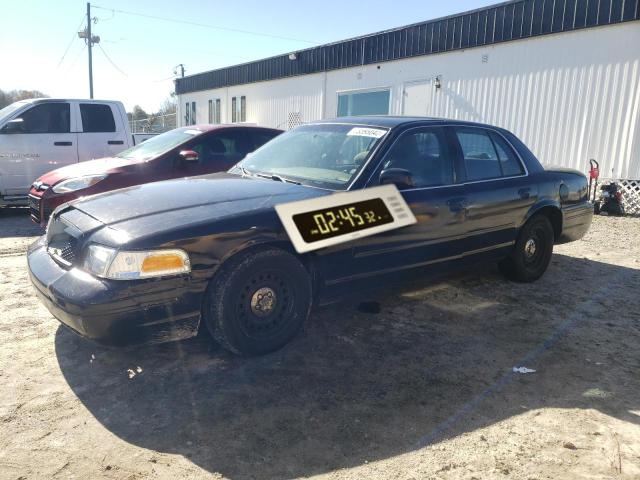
2:45
